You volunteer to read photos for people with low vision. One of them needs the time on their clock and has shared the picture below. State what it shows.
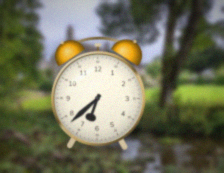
6:38
